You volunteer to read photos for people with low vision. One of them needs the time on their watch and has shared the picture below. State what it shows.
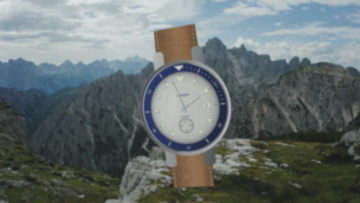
1:57
